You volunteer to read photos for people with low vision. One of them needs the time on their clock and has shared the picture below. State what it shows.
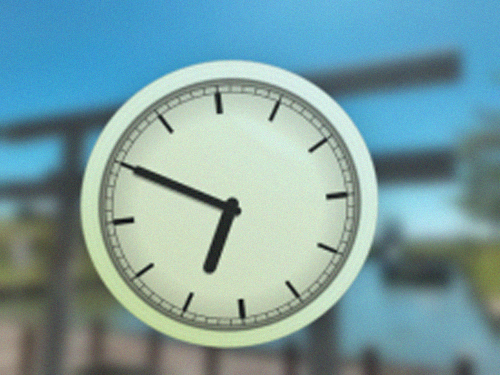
6:50
